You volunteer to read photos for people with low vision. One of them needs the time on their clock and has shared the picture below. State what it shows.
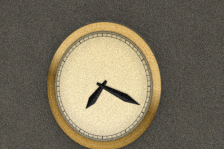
7:19
